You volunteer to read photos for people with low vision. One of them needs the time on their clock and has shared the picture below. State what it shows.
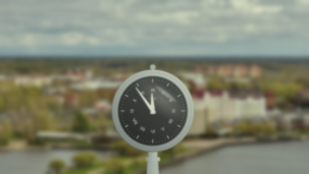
11:54
